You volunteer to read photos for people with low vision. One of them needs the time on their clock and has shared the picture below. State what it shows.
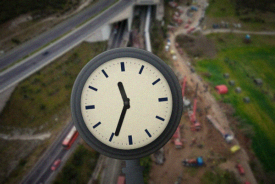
11:34
